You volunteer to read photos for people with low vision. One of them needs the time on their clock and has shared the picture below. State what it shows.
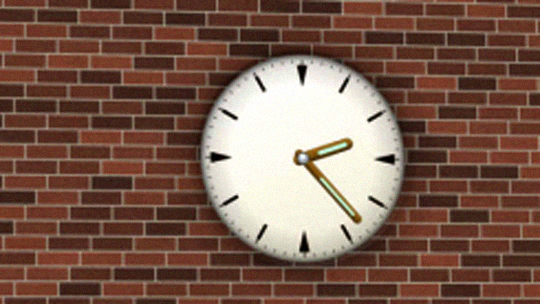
2:23
